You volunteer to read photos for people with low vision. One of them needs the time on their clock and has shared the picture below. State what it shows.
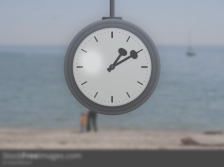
1:10
